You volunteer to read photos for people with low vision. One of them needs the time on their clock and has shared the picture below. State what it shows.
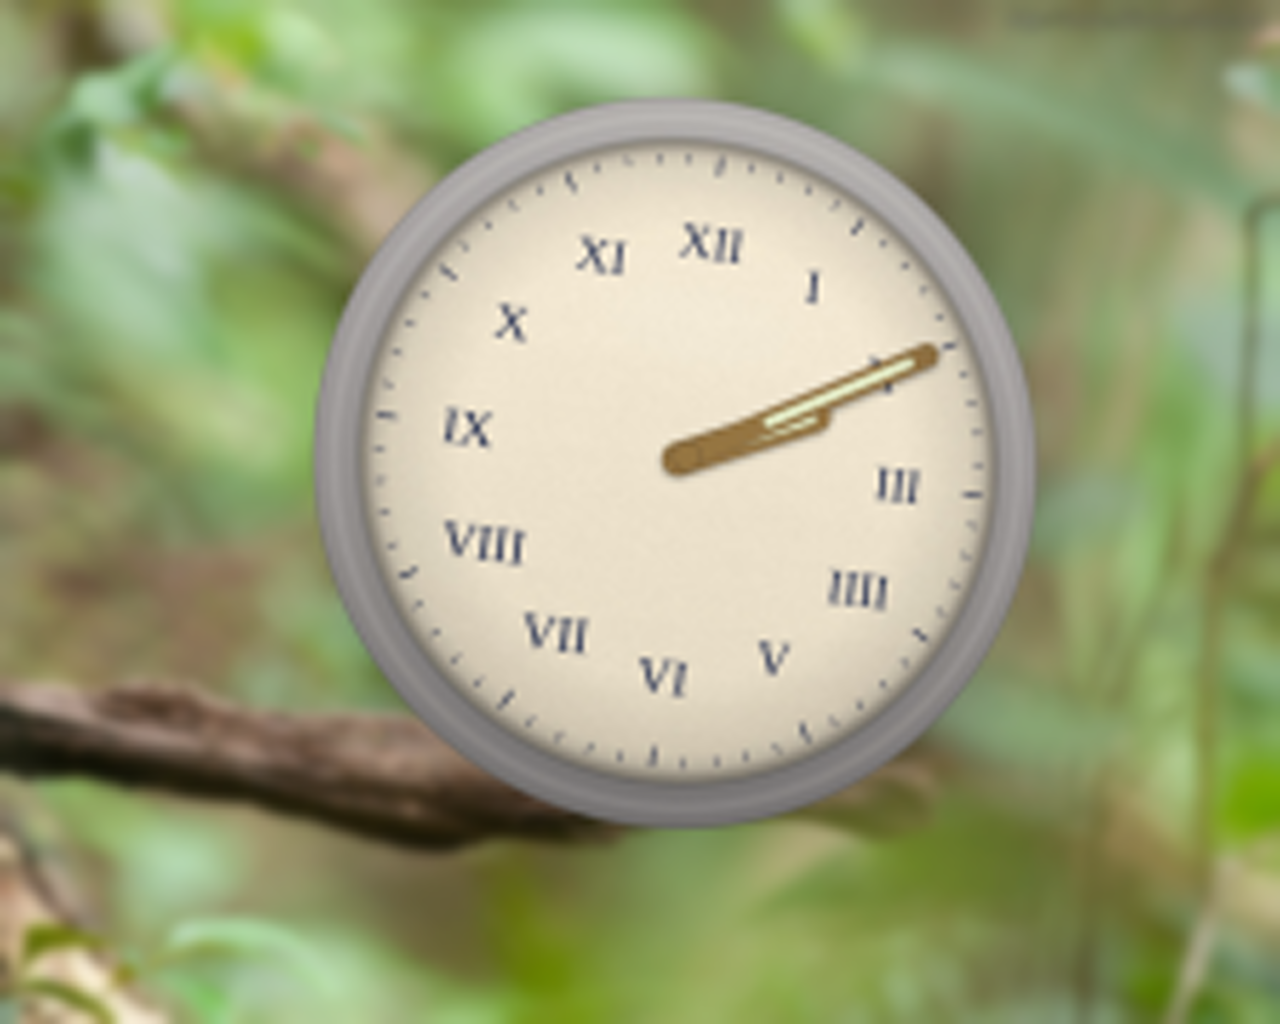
2:10
